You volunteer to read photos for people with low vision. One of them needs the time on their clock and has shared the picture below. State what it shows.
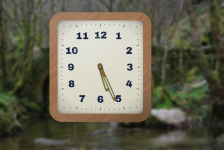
5:26
